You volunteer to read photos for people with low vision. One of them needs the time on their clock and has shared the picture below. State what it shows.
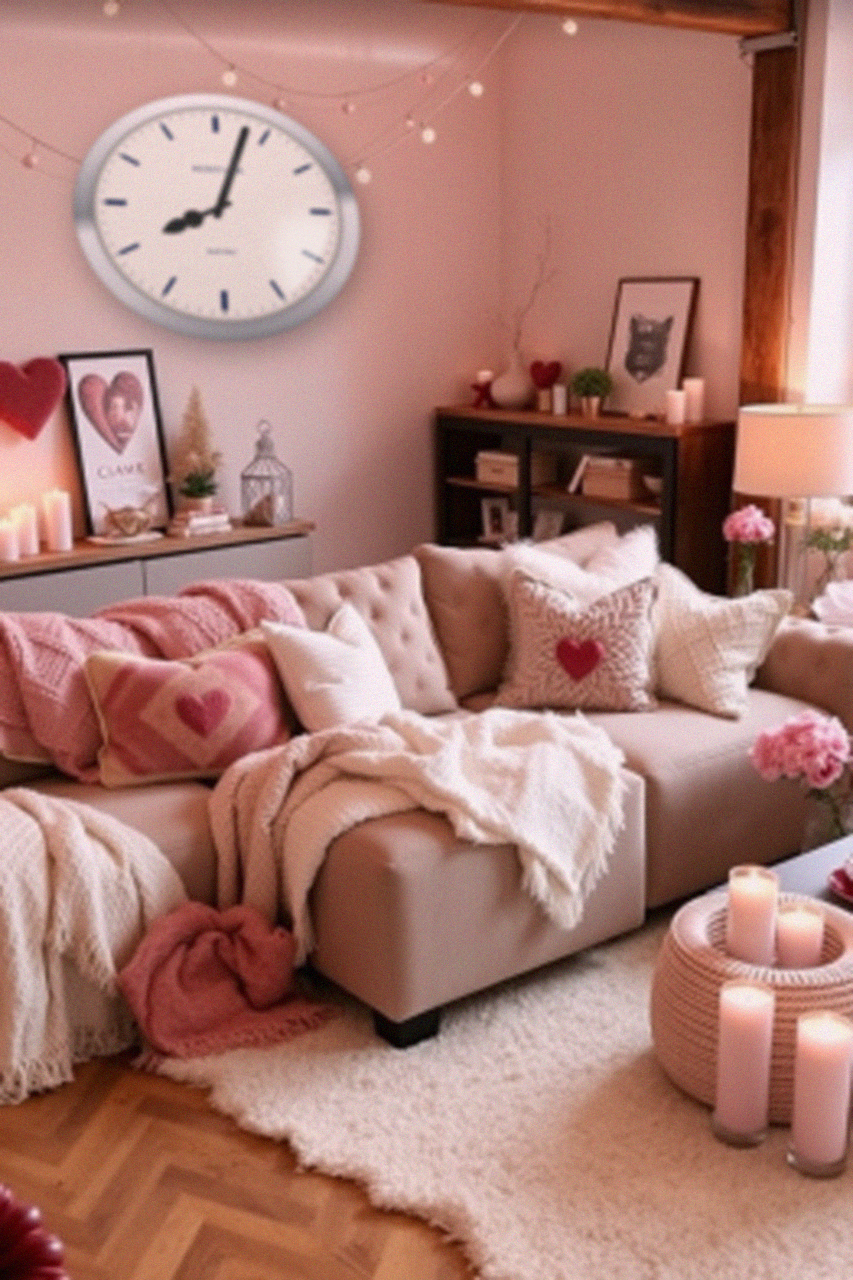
8:03
